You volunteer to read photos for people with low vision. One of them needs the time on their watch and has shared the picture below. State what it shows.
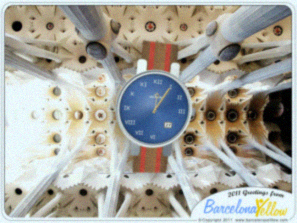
12:05
